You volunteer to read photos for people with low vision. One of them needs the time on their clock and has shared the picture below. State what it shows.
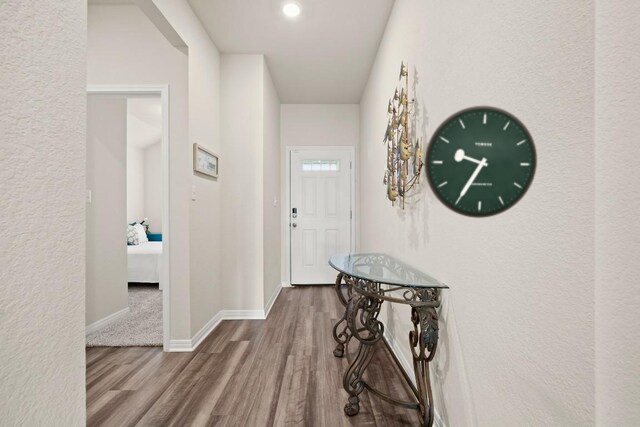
9:35
